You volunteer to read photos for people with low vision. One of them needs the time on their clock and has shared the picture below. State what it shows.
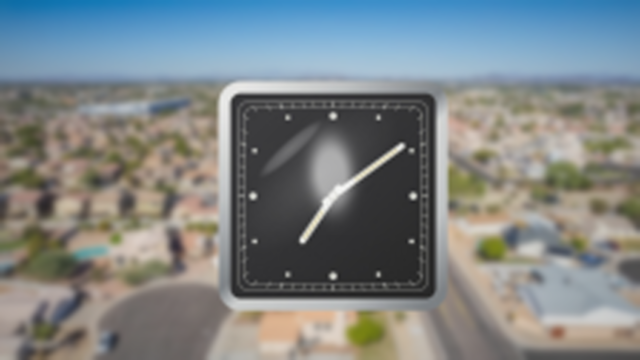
7:09
